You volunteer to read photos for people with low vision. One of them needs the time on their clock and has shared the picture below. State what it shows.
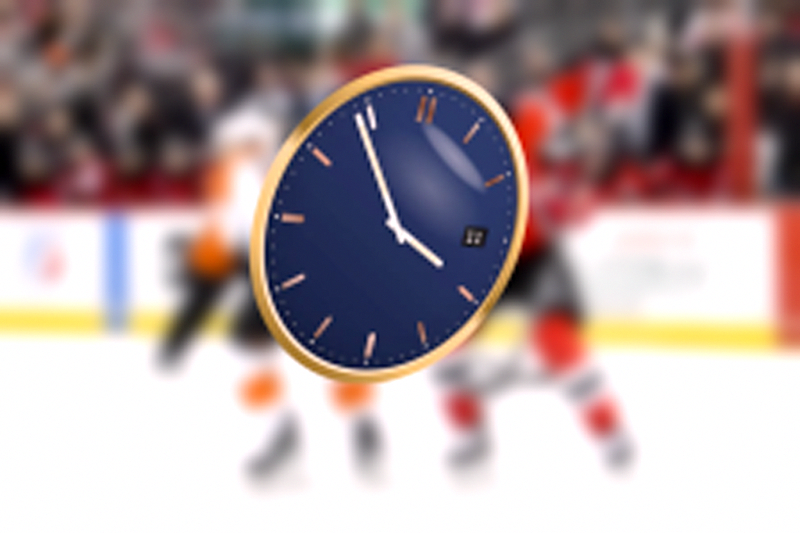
3:54
